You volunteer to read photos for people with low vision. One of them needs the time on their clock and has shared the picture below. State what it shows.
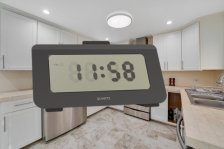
11:58
